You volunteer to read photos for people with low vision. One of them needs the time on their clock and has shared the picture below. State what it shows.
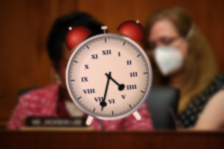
4:33
